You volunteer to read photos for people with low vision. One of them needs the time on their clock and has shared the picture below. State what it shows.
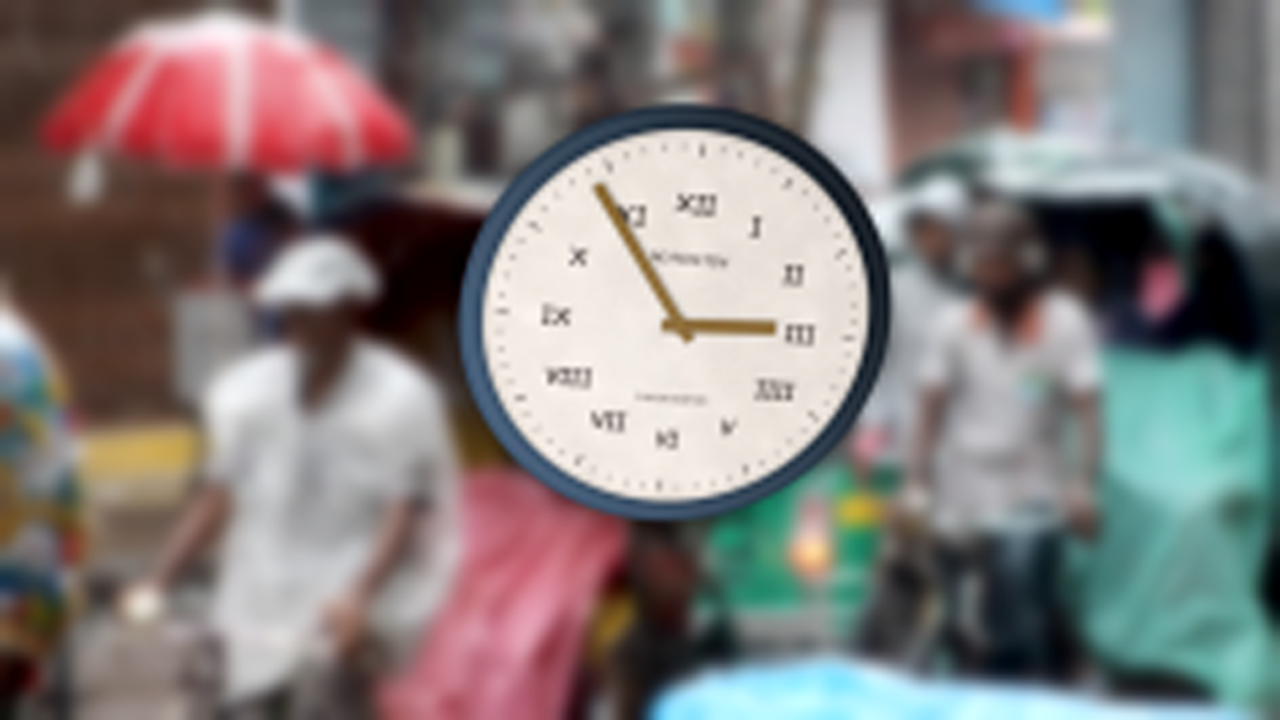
2:54
